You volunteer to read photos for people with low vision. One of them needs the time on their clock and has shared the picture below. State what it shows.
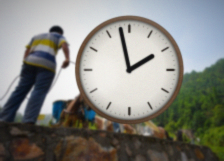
1:58
